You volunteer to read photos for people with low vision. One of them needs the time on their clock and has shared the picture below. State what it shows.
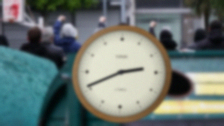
2:41
